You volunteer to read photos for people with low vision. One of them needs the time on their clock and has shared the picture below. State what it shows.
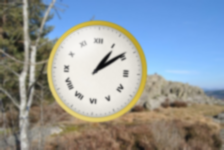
1:09
